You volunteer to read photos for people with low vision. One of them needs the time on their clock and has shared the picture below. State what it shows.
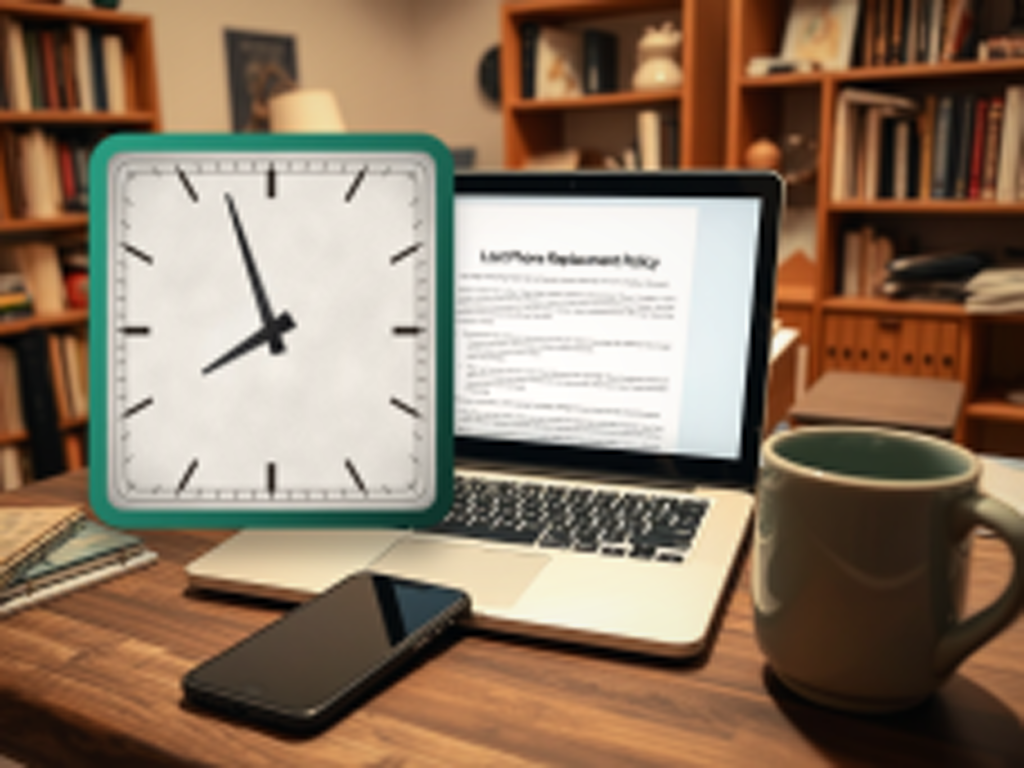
7:57
